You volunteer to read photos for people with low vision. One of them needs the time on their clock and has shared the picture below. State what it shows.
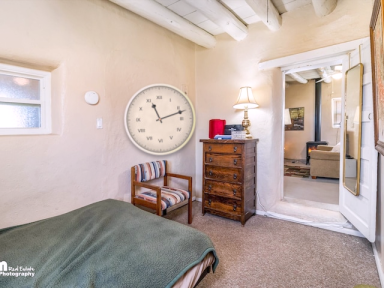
11:12
